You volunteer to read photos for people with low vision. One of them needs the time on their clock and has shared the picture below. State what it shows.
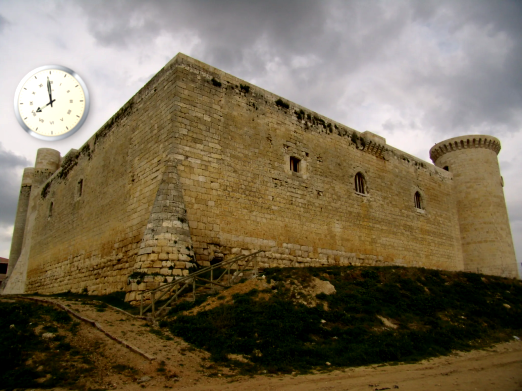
7:59
